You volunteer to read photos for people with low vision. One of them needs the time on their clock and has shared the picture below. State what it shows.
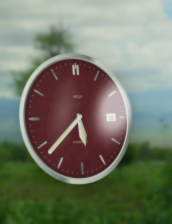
5:38
